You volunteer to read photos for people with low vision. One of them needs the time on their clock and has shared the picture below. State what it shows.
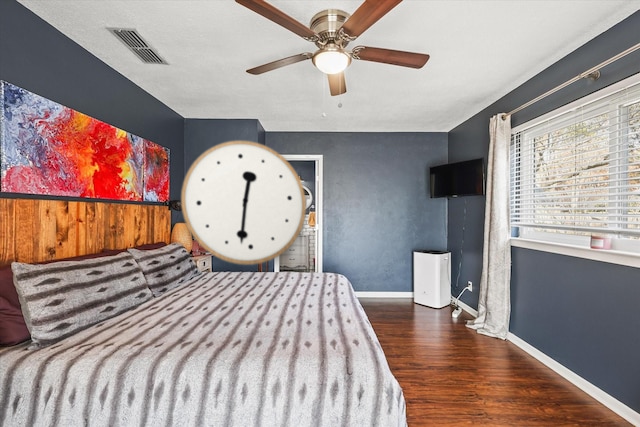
12:32
